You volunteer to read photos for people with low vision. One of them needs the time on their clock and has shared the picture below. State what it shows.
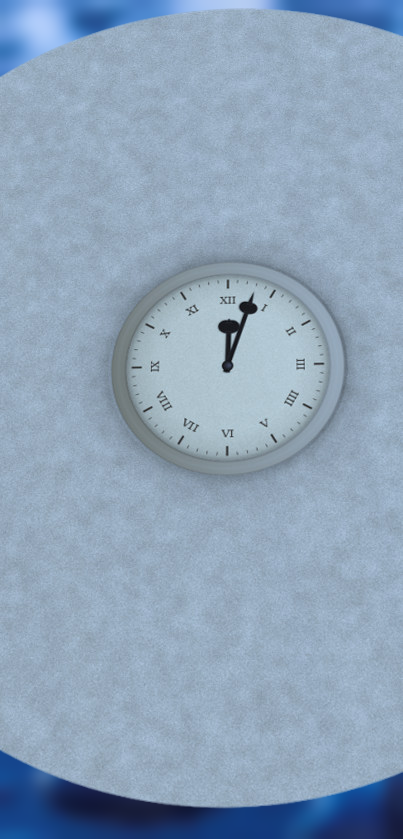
12:03
